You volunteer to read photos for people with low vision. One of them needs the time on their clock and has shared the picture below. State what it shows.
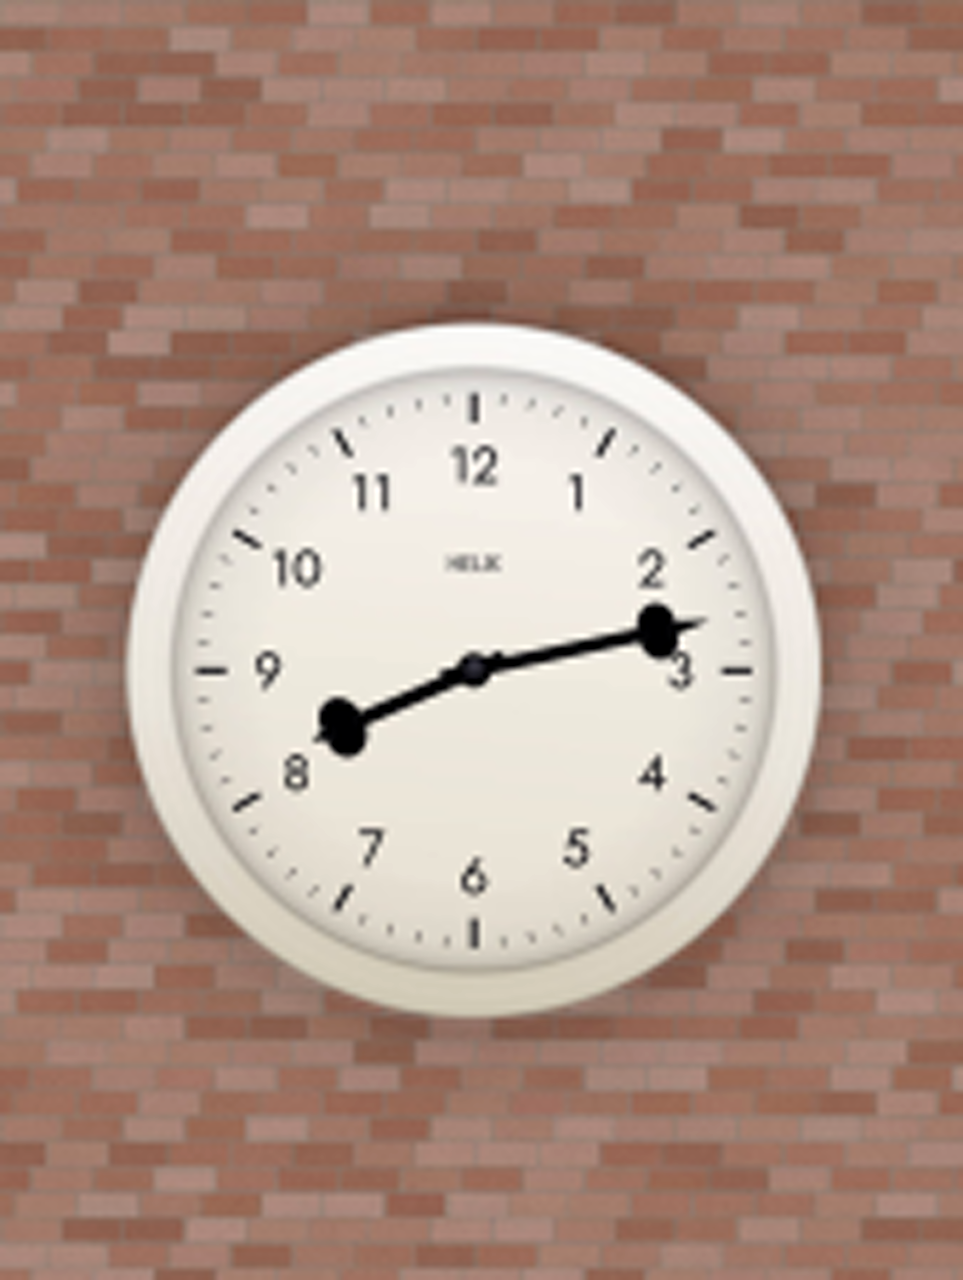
8:13
